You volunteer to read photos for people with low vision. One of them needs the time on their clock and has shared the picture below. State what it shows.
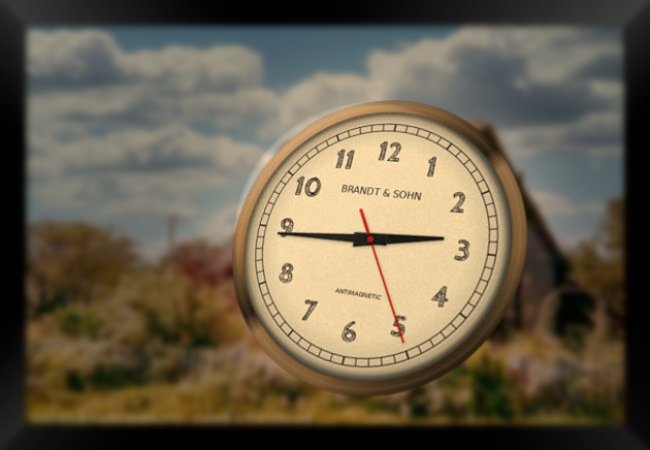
2:44:25
